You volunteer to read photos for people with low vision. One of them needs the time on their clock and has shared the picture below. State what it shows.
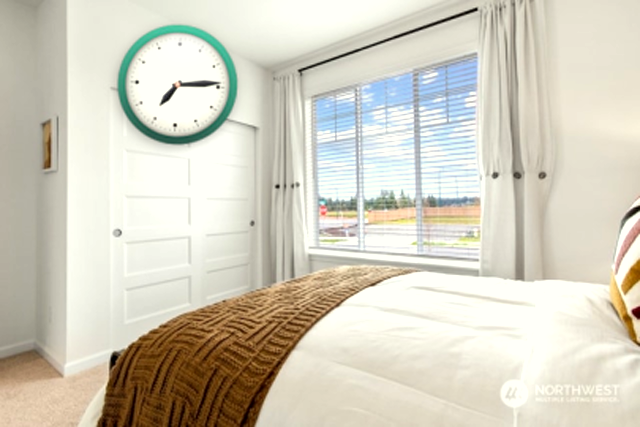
7:14
